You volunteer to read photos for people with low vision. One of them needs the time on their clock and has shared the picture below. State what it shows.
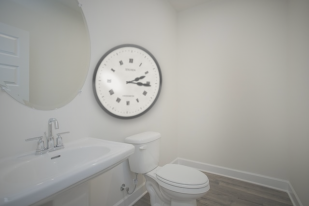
2:16
